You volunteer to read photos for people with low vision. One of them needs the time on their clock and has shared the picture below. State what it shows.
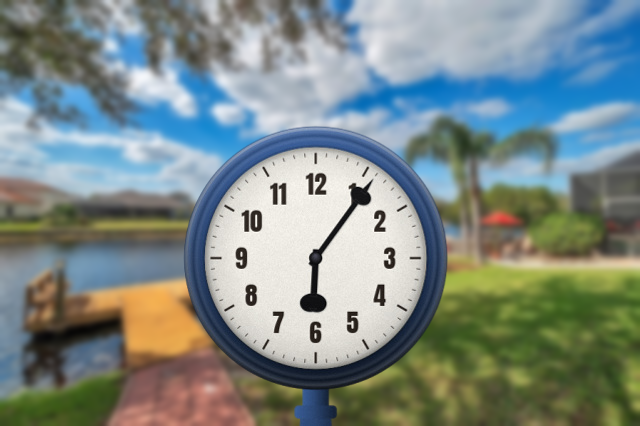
6:06
